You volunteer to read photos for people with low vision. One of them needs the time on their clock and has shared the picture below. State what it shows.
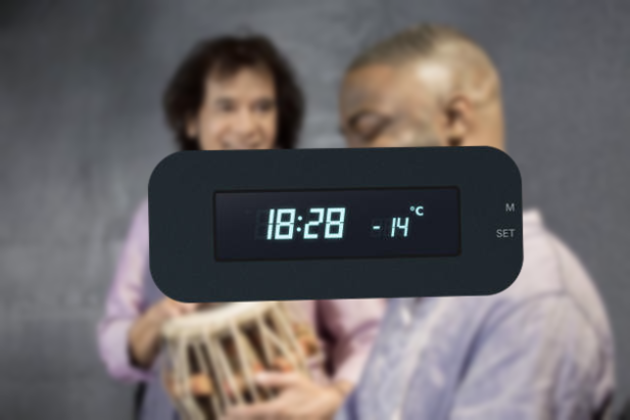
18:28
